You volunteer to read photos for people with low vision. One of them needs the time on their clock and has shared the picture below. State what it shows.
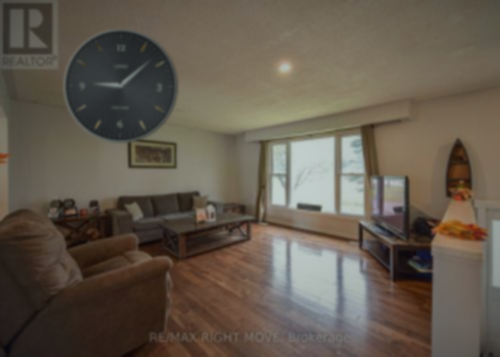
9:08
